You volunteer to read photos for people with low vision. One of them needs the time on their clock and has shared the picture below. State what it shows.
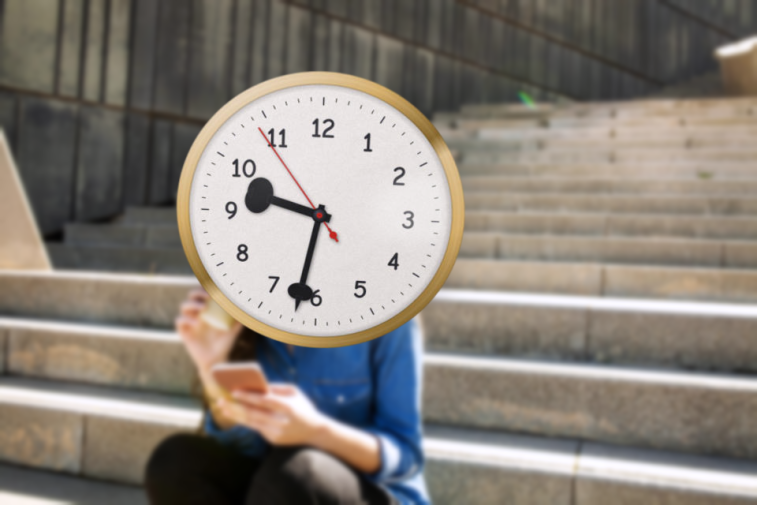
9:31:54
